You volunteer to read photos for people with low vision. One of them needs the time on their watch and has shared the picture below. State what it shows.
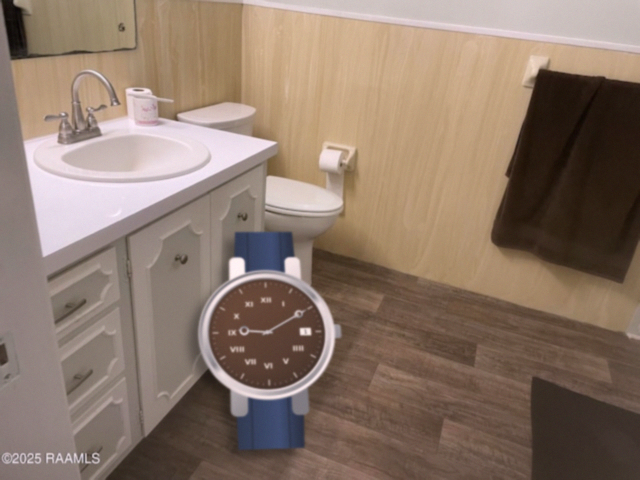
9:10
